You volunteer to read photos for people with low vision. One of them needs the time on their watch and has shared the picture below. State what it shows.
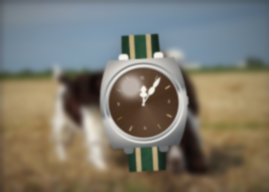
12:06
